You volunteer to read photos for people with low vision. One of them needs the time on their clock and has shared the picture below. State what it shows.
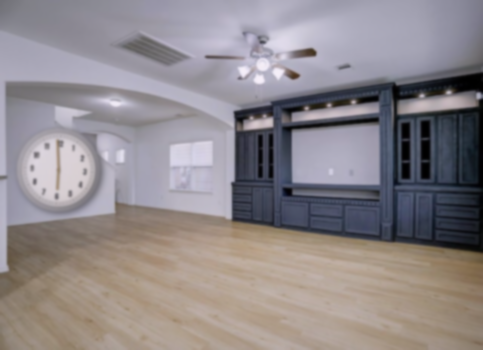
5:59
